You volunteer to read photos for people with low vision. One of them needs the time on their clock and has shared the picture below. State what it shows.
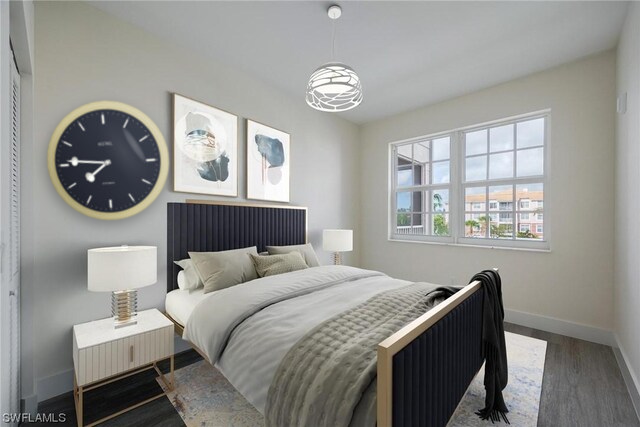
7:46
